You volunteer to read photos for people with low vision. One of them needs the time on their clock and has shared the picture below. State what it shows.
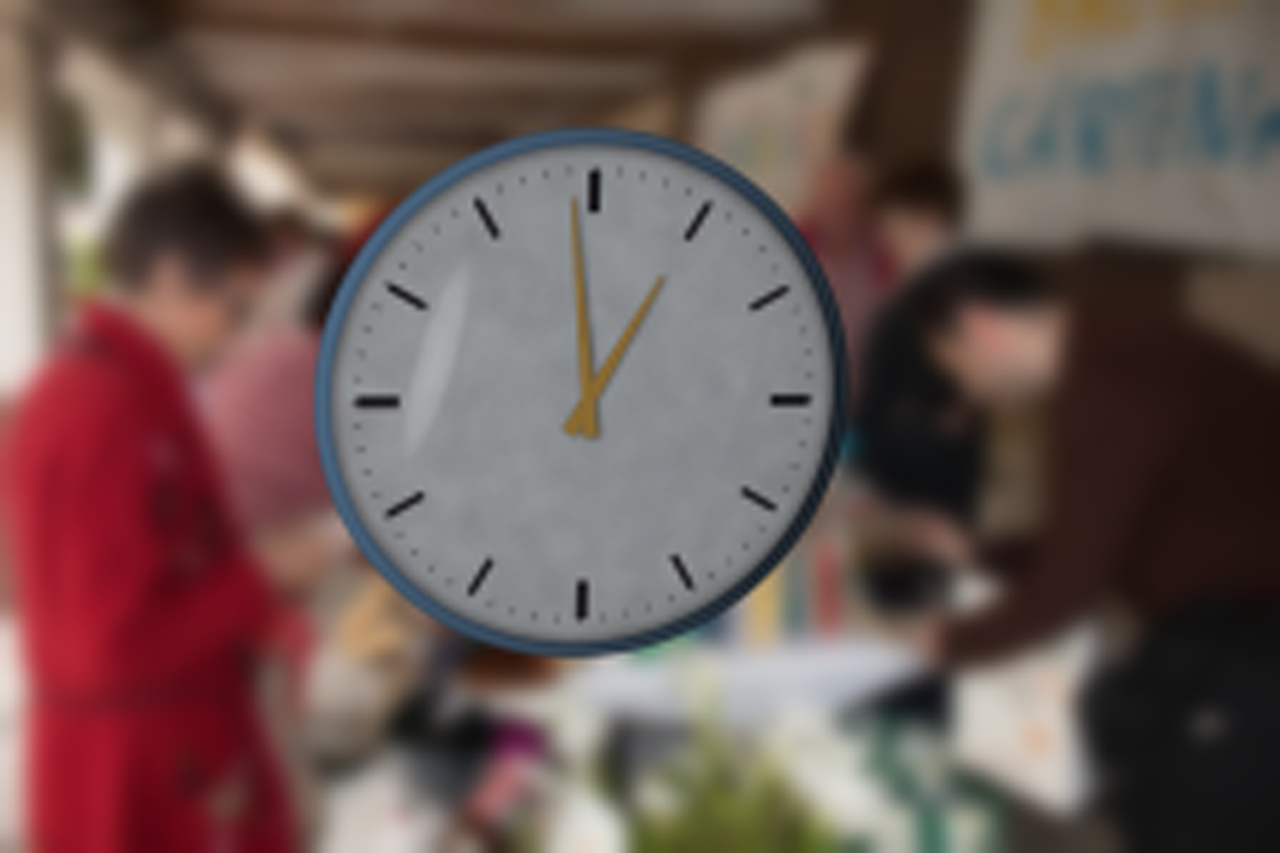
12:59
